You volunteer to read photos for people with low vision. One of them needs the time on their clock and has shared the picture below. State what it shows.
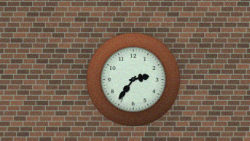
2:36
